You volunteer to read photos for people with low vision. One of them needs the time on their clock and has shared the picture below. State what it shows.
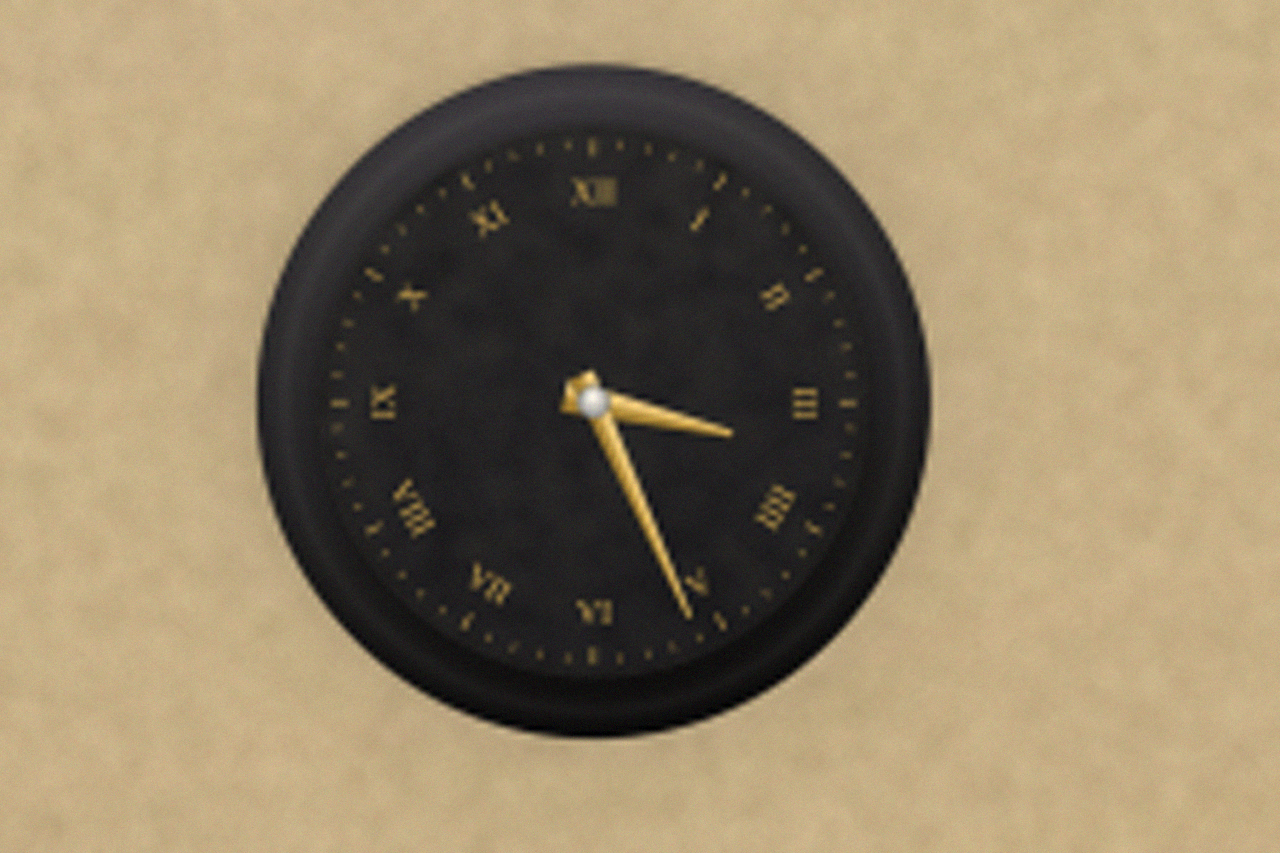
3:26
